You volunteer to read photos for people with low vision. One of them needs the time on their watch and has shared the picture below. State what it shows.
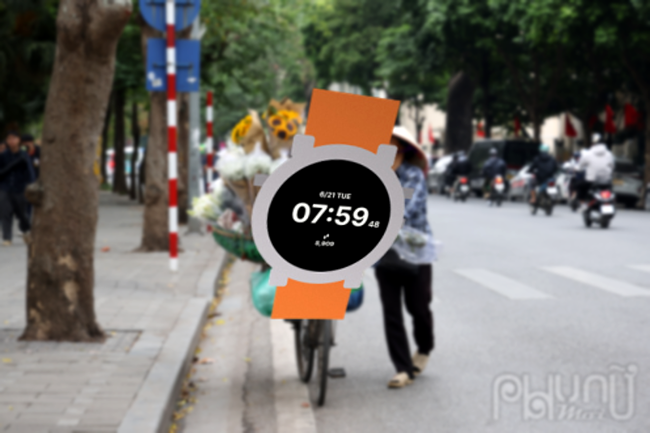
7:59
